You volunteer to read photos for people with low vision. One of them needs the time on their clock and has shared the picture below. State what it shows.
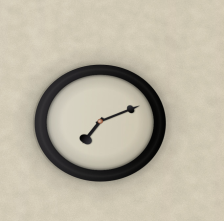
7:11
